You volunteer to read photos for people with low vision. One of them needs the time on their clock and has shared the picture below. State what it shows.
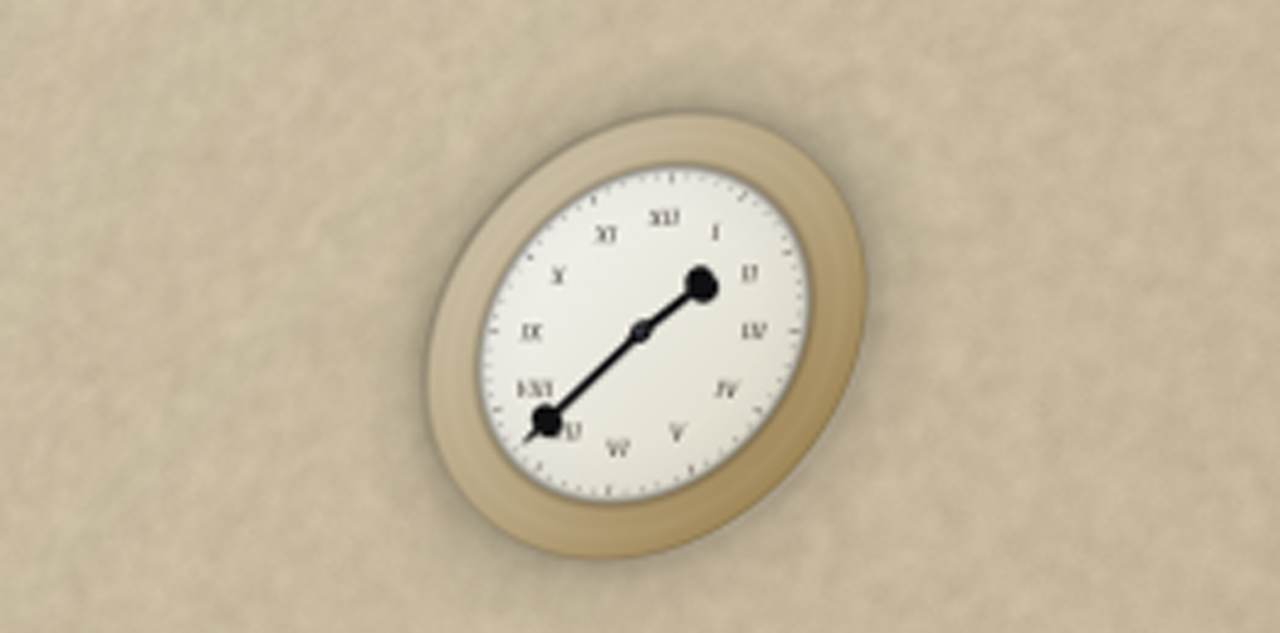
1:37
